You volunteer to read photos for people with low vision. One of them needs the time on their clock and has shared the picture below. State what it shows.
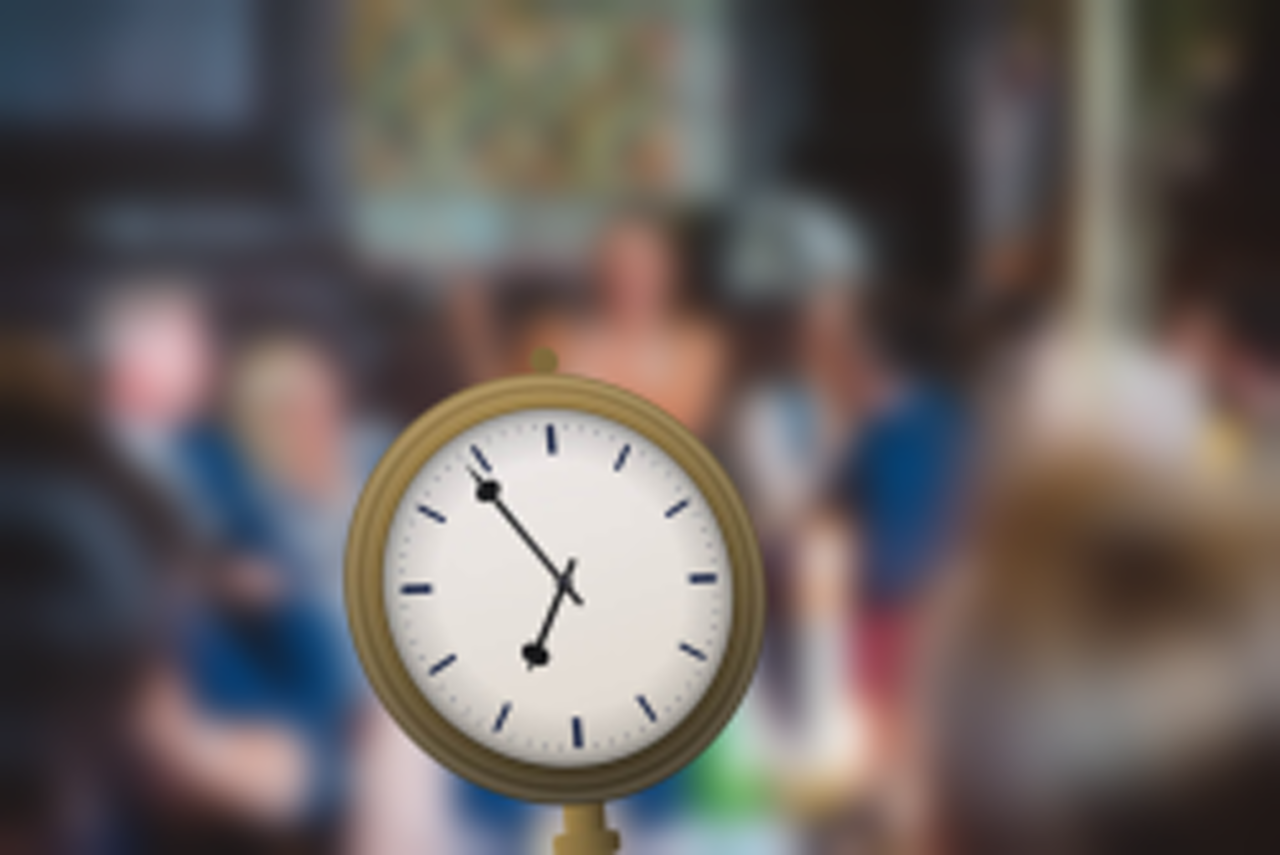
6:54
